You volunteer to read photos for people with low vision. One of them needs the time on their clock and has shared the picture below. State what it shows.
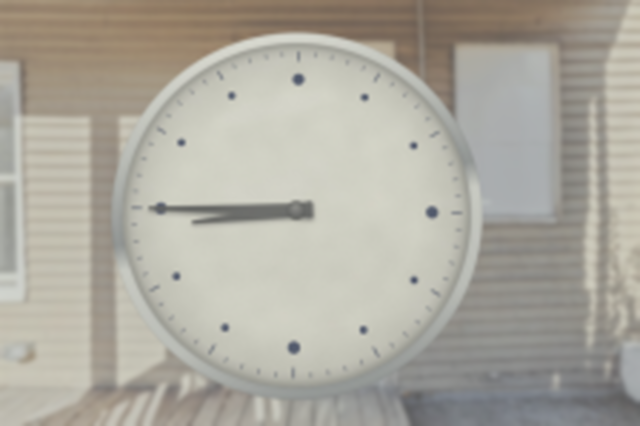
8:45
